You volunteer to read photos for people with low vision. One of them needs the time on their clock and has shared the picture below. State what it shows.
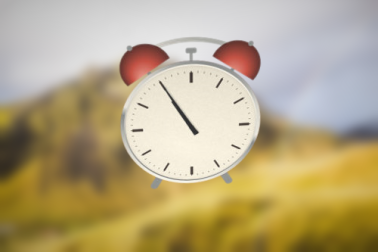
10:55
